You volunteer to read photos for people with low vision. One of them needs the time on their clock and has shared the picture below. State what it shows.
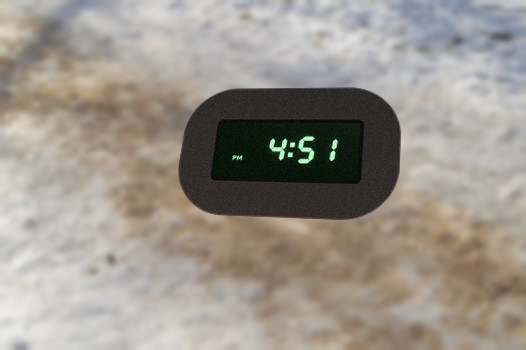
4:51
